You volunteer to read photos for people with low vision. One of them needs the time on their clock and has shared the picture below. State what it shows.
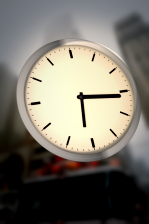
6:16
